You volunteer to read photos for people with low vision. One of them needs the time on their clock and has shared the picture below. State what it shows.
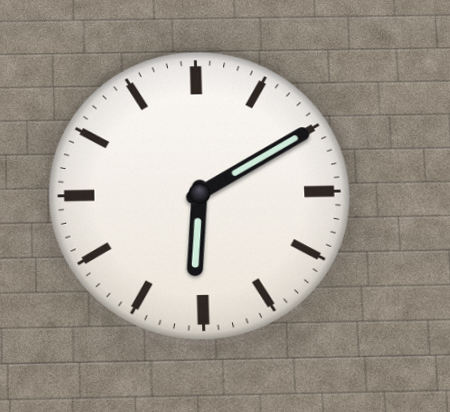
6:10
